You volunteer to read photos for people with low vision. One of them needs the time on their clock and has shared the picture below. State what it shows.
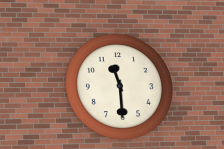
11:30
